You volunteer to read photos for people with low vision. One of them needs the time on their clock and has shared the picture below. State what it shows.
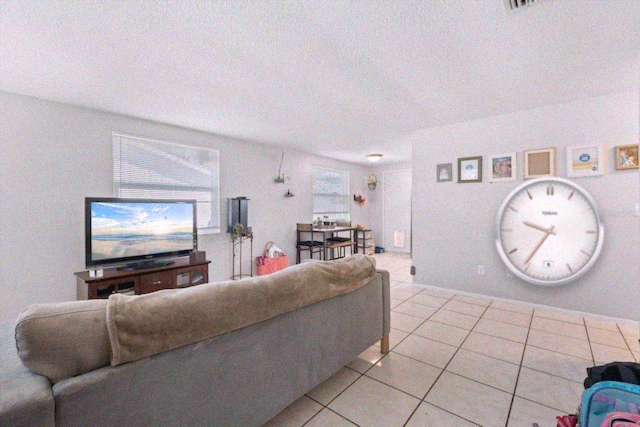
9:36
